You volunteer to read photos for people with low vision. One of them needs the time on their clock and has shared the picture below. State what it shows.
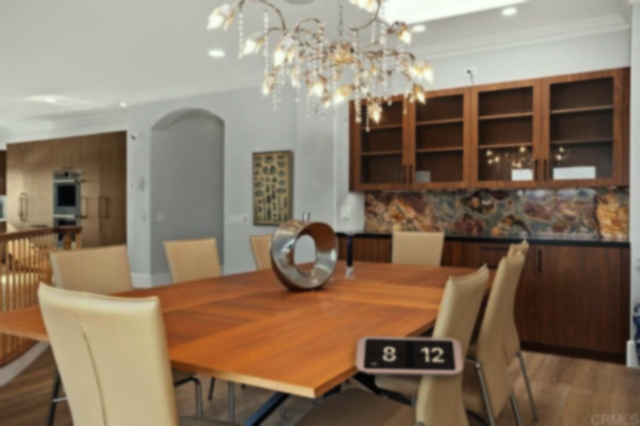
8:12
